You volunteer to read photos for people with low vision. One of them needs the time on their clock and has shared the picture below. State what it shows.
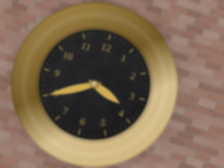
3:40
